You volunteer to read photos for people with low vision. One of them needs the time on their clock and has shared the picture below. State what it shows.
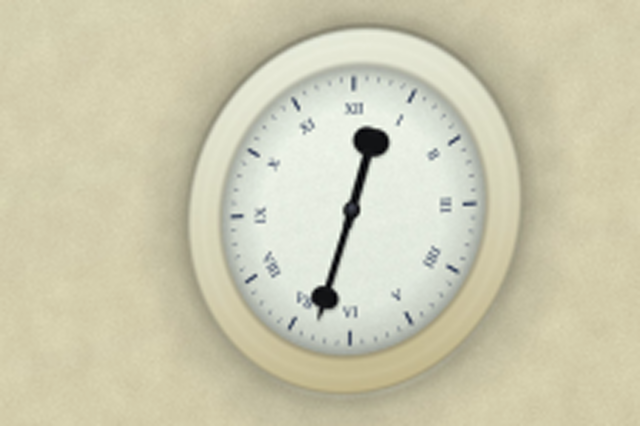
12:33
